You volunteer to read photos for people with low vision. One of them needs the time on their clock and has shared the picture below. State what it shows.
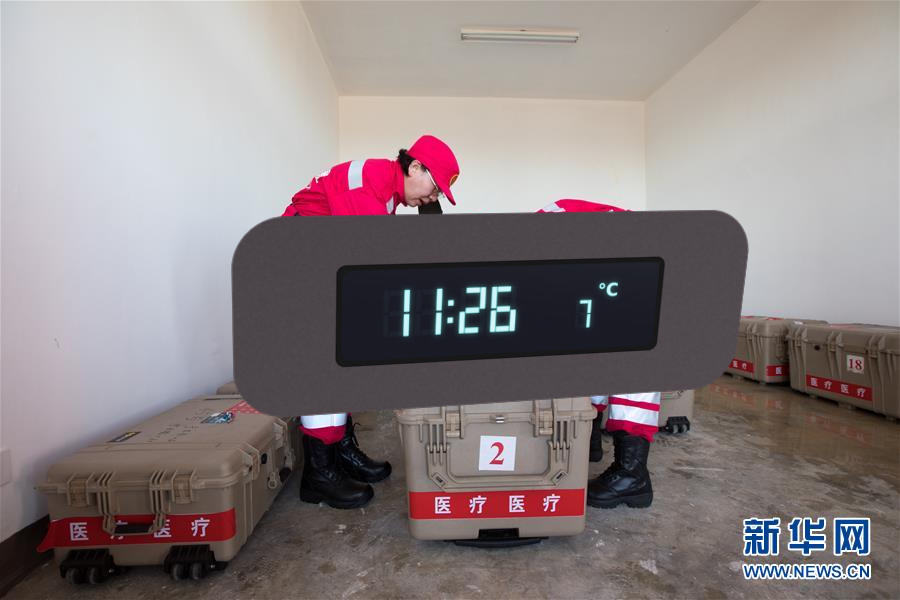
11:26
